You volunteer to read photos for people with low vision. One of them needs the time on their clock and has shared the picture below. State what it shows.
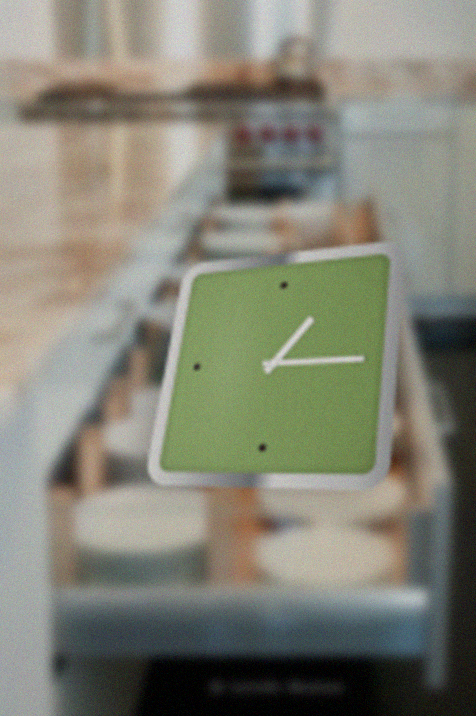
1:15
